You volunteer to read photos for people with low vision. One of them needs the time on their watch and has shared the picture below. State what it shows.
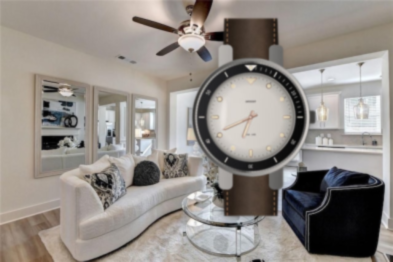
6:41
